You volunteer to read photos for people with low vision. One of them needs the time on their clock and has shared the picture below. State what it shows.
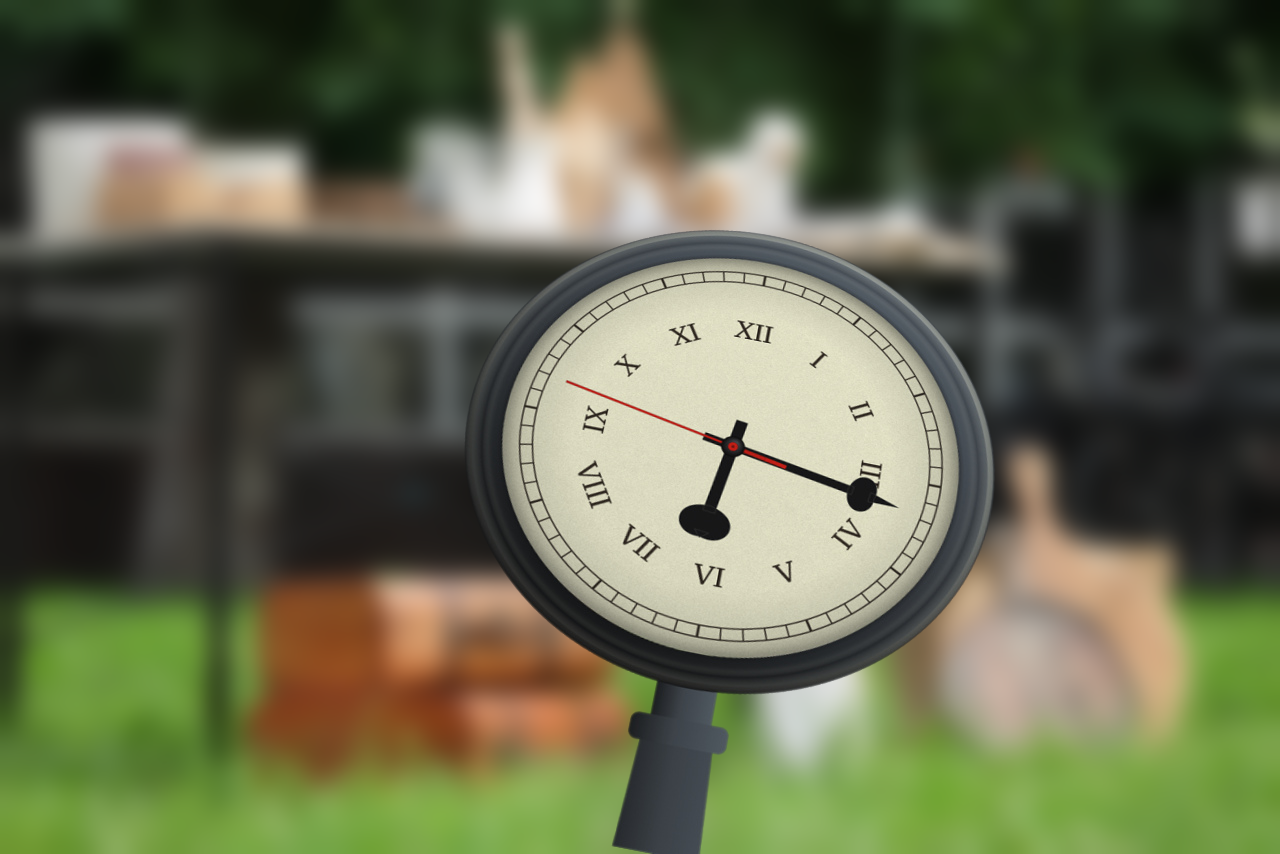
6:16:47
